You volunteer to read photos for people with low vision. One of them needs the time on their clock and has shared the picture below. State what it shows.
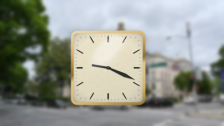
9:19
